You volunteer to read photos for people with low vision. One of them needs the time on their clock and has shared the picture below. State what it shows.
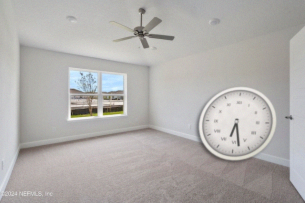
6:28
